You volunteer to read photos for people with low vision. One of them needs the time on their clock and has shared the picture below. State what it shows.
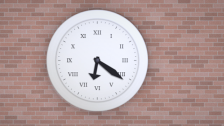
6:21
